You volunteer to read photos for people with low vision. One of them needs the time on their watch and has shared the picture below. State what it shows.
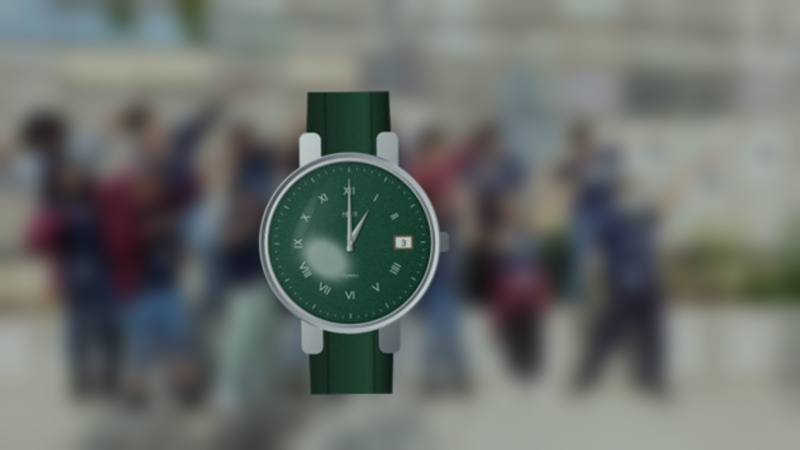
1:00
